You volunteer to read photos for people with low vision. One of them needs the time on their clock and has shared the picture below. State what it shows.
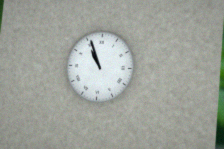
10:56
